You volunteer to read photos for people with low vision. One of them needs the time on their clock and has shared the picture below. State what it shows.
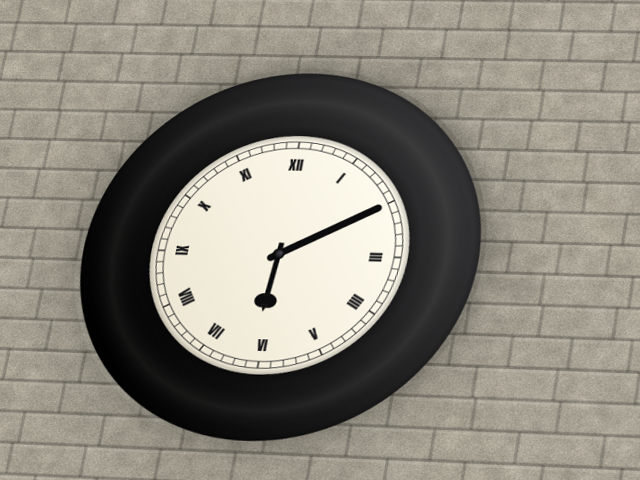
6:10
